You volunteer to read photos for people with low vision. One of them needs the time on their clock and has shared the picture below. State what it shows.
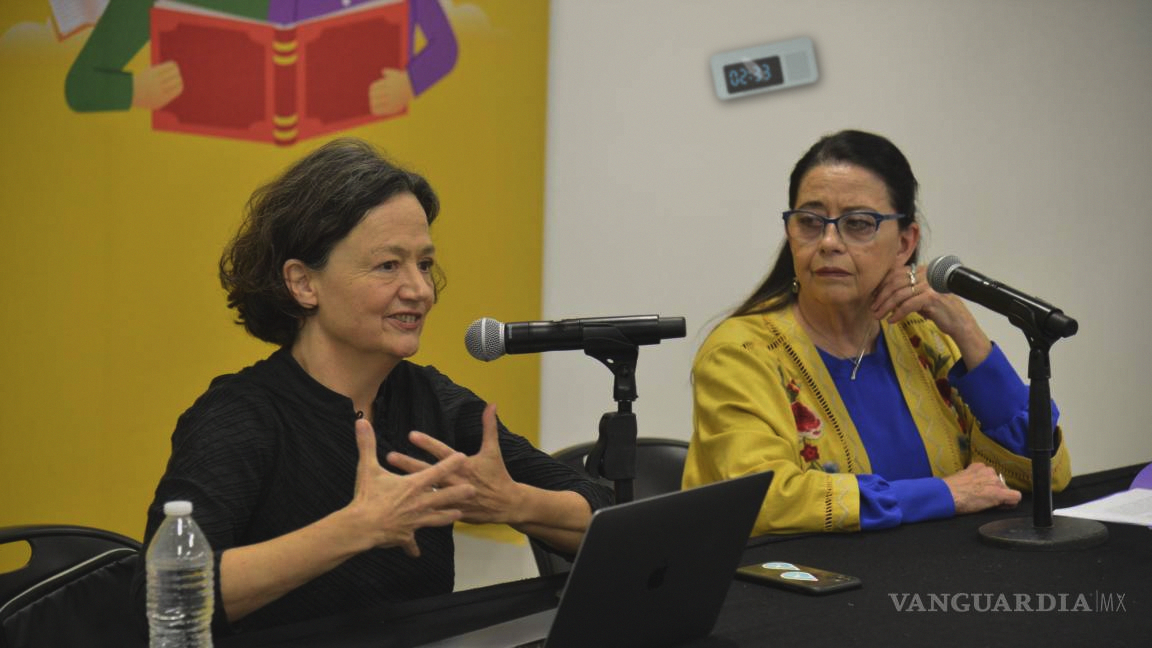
2:33
